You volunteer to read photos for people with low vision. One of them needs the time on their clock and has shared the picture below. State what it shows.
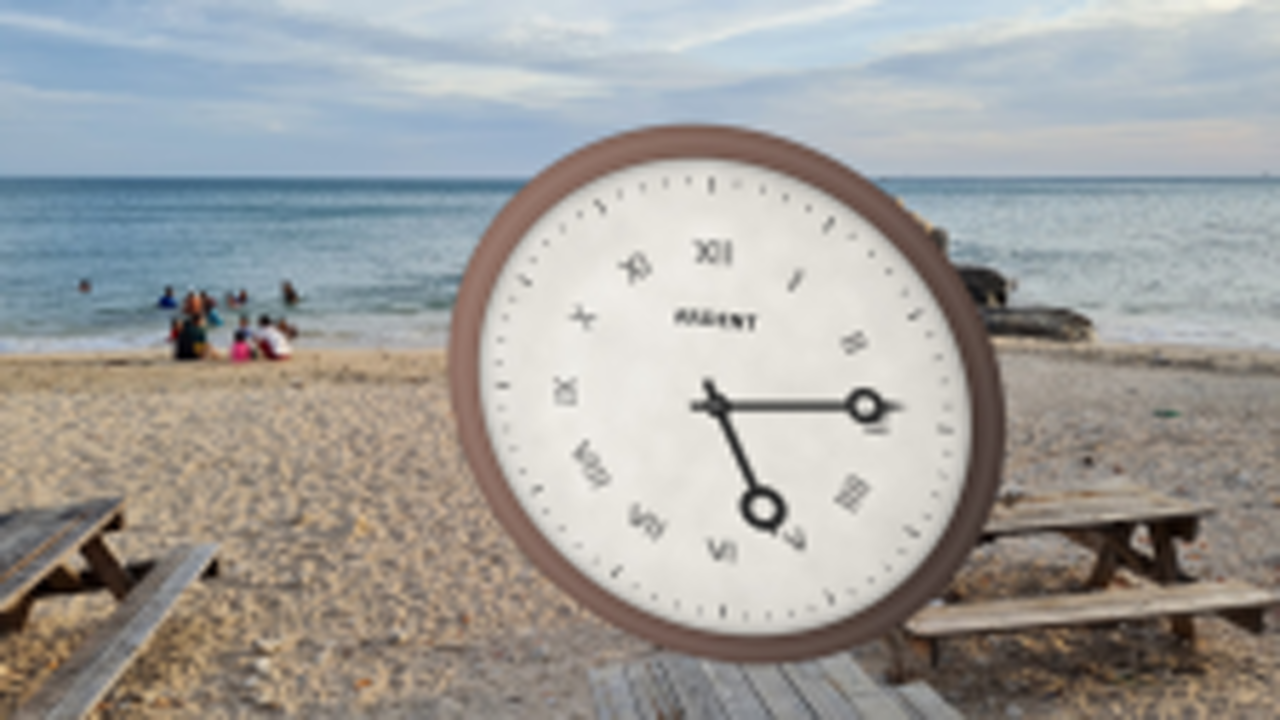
5:14
